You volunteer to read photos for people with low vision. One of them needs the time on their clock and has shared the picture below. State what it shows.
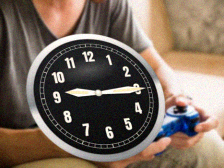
9:15
